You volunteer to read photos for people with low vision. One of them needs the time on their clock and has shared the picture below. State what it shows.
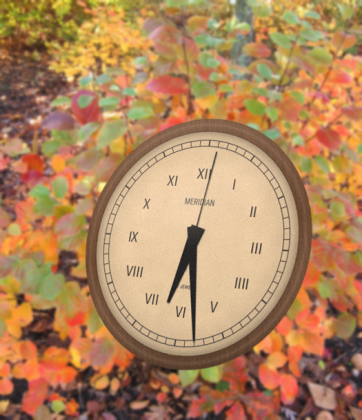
6:28:01
